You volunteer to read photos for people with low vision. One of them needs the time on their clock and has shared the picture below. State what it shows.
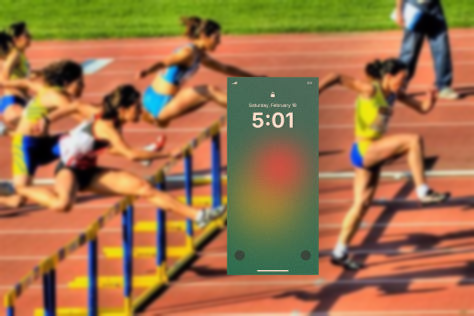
5:01
